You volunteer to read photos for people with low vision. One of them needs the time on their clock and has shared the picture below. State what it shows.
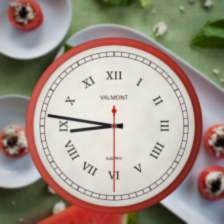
8:46:30
